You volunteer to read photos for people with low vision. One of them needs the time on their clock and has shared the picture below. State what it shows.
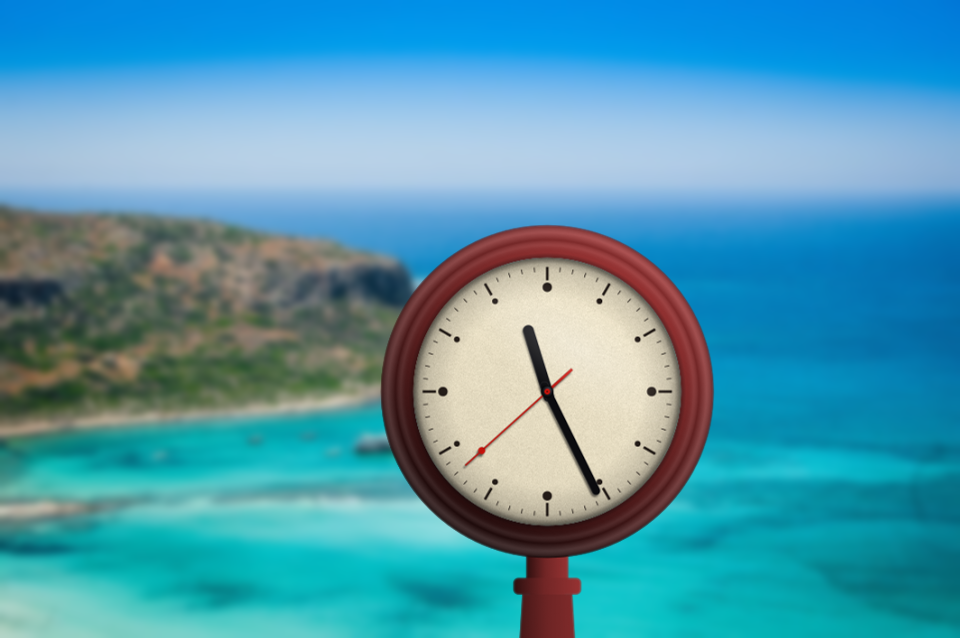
11:25:38
